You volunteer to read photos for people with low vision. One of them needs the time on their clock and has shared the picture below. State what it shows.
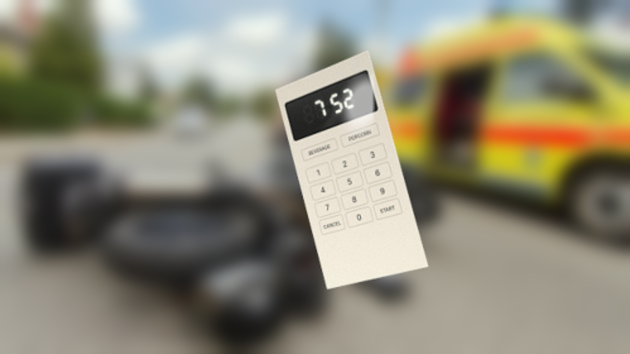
7:52
